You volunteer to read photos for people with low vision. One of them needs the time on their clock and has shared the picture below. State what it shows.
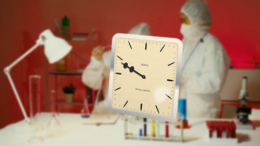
9:49
